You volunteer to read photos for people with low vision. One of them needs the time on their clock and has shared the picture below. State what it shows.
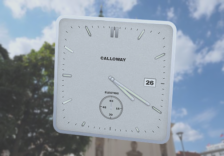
4:20
